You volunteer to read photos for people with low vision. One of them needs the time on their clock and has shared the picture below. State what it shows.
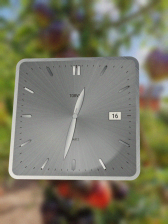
12:32
